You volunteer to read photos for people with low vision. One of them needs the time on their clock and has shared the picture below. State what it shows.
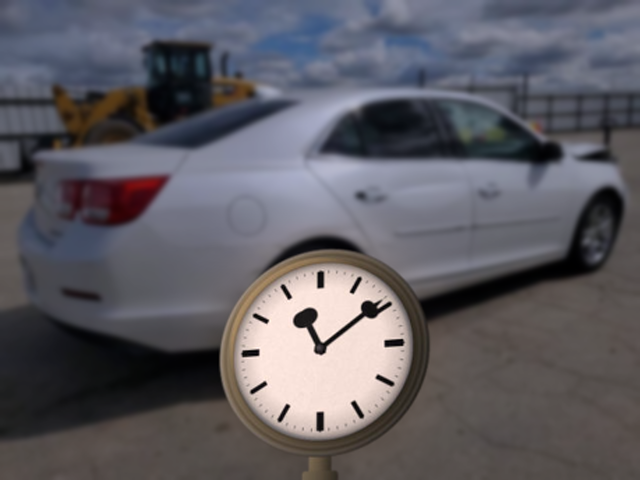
11:09
